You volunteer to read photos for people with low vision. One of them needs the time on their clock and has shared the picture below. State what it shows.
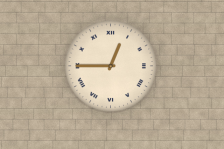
12:45
